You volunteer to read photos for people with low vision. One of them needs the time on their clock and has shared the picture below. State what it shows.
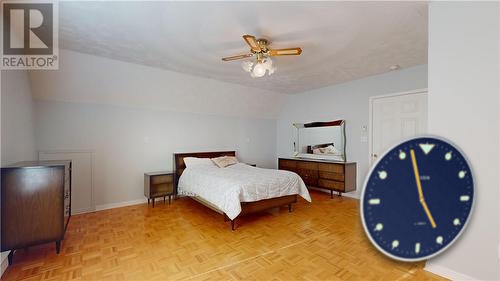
4:57
